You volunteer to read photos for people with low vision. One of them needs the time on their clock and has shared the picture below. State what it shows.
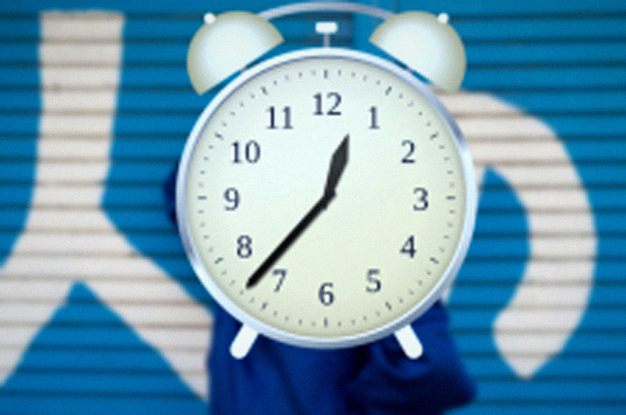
12:37
